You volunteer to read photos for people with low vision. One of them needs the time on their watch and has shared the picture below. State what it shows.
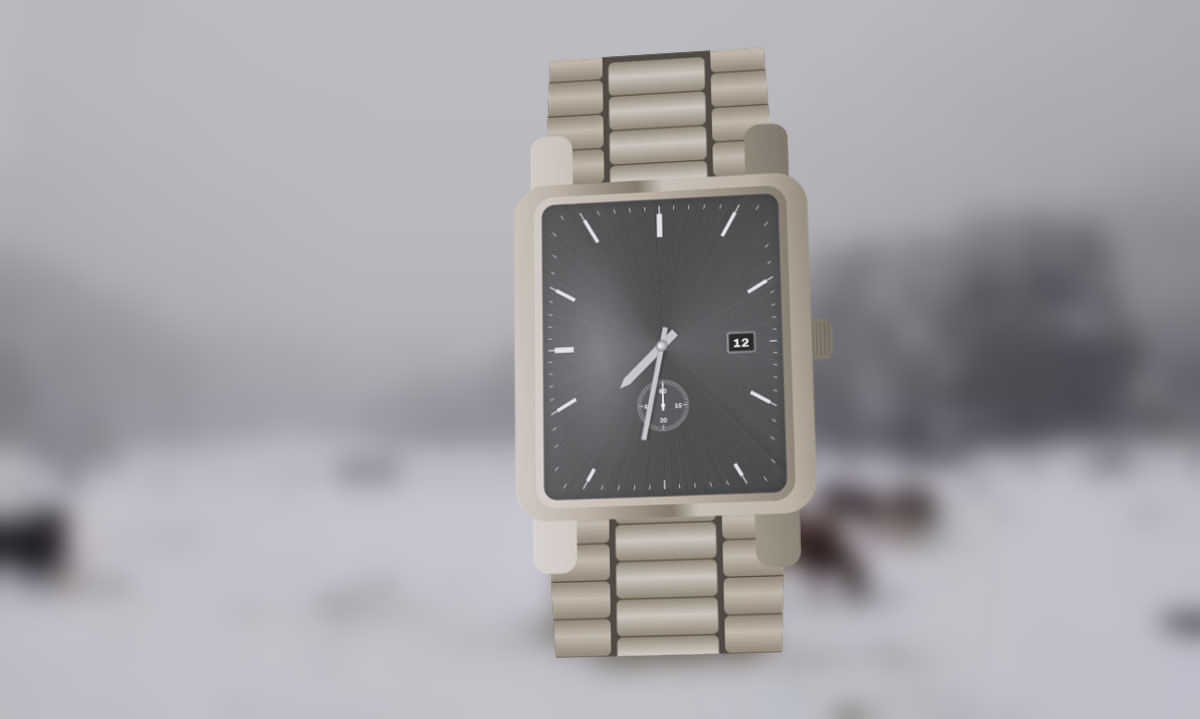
7:32
